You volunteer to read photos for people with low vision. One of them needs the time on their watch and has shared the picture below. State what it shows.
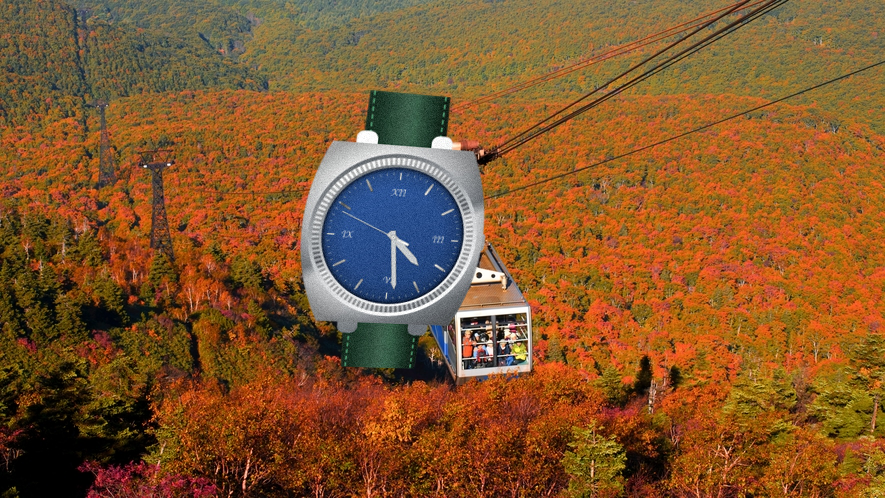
4:28:49
